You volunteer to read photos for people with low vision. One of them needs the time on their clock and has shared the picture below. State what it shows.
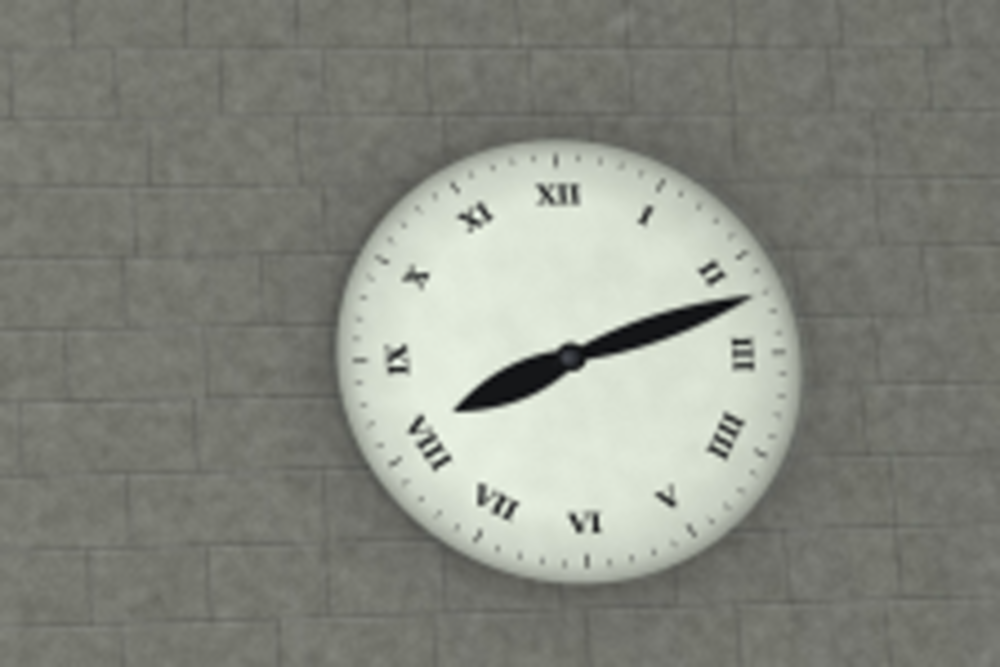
8:12
